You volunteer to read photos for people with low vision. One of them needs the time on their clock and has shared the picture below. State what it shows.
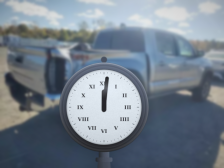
12:01
